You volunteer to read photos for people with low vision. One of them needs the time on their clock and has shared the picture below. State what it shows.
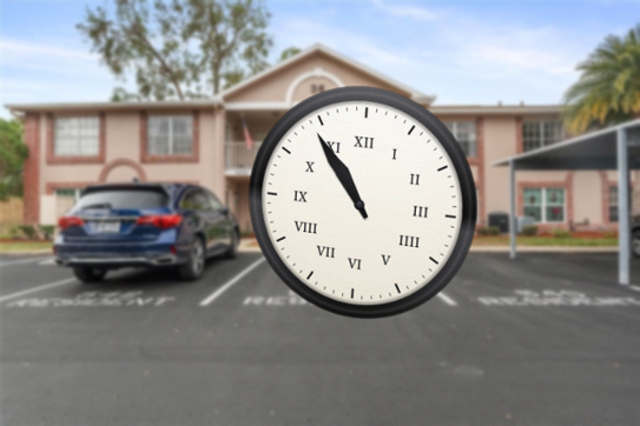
10:54
